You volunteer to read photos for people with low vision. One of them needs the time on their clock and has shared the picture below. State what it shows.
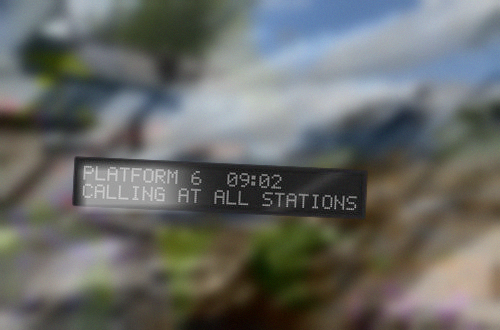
9:02
